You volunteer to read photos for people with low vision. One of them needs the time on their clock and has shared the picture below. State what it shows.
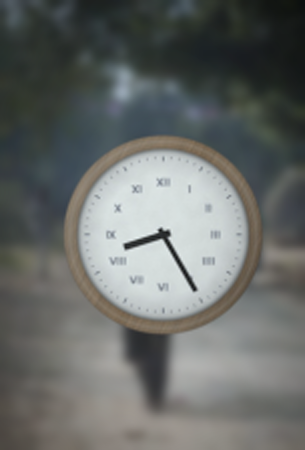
8:25
